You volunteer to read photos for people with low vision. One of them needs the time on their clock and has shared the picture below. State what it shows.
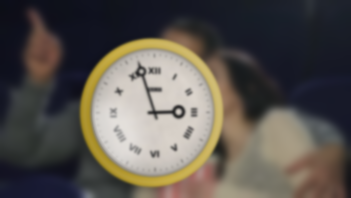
2:57
